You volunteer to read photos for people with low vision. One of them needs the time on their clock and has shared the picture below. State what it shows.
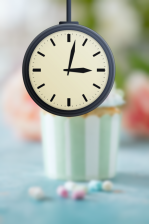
3:02
